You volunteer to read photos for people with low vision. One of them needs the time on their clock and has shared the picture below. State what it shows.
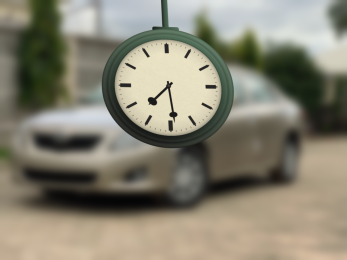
7:29
